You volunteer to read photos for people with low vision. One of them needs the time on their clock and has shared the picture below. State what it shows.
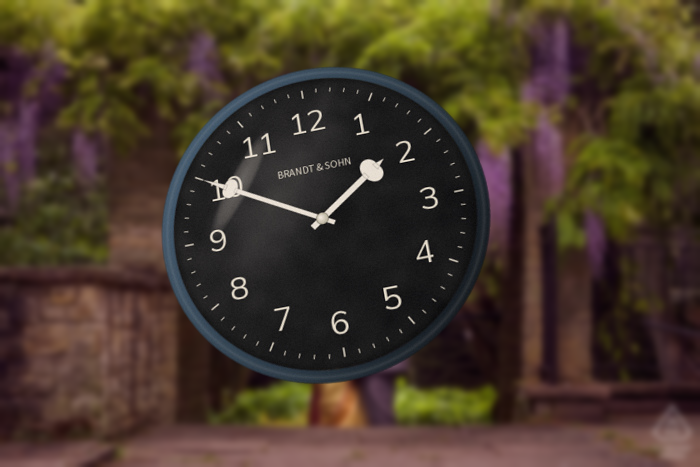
1:50
